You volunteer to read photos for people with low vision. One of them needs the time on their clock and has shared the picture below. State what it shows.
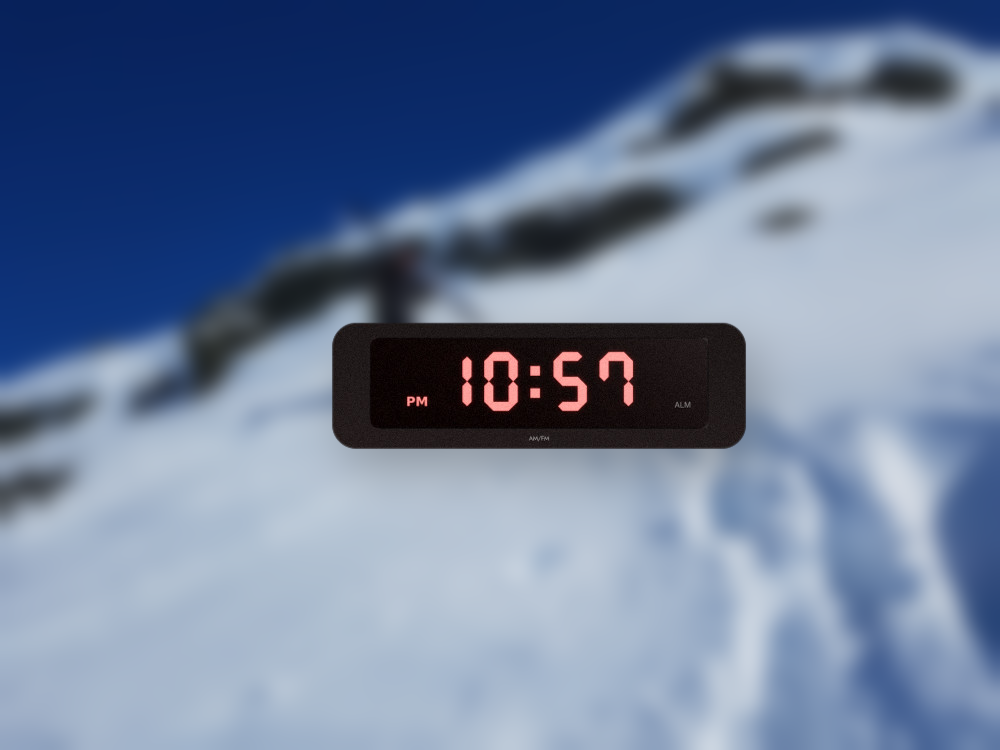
10:57
